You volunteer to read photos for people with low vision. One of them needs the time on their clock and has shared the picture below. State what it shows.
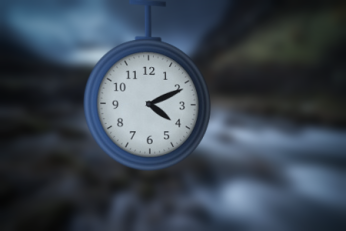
4:11
